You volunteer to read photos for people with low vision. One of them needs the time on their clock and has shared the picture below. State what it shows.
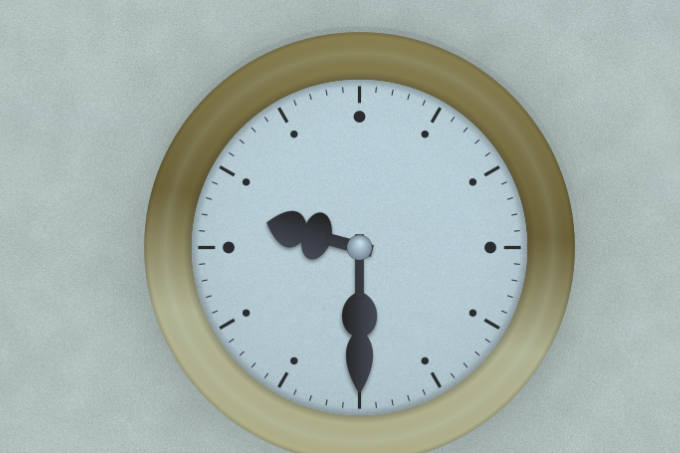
9:30
